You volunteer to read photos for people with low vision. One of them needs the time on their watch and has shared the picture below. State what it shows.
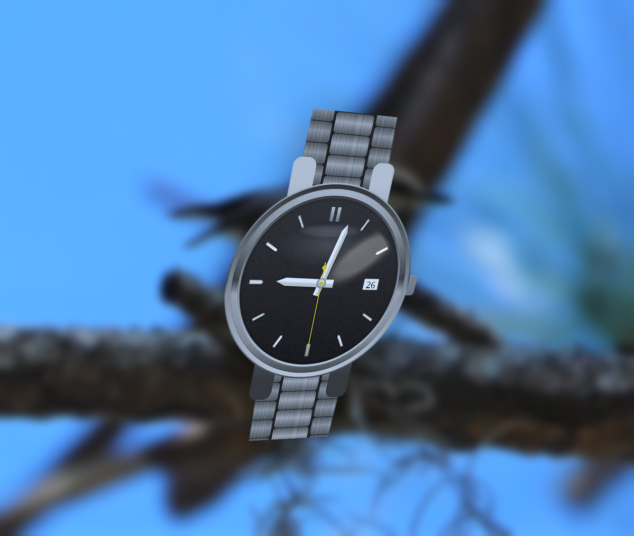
9:02:30
